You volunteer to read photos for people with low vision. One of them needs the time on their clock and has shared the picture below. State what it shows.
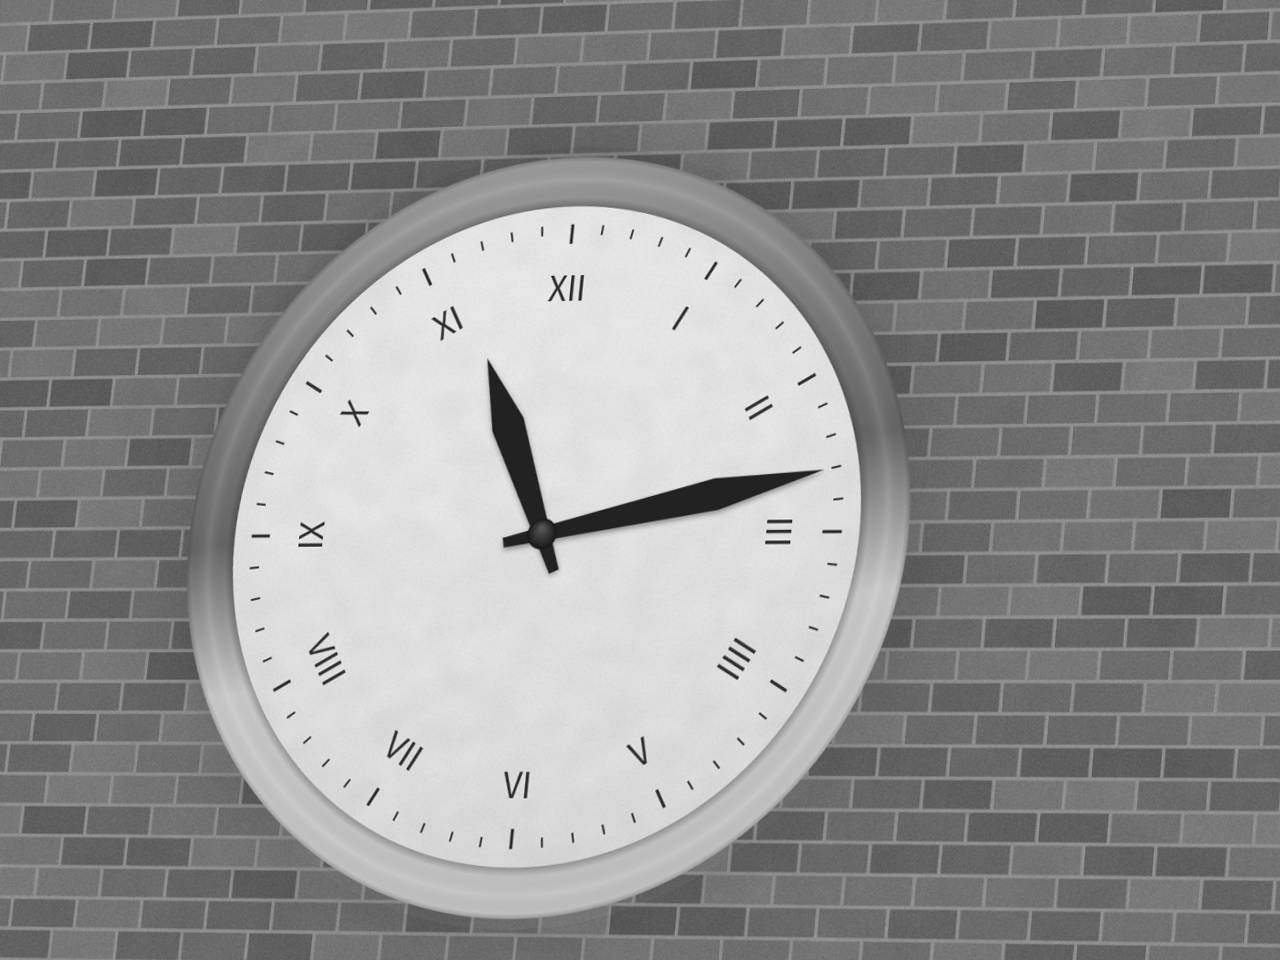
11:13
